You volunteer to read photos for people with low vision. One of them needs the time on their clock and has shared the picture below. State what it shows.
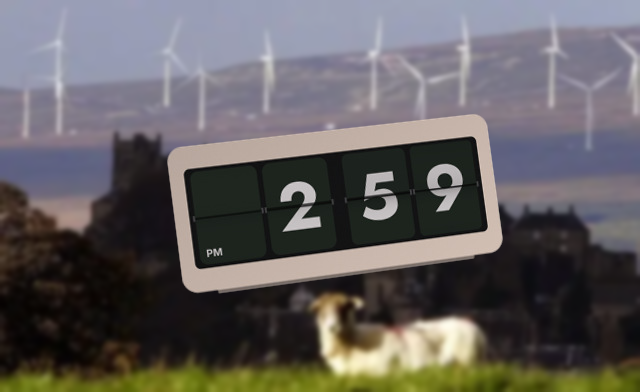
2:59
